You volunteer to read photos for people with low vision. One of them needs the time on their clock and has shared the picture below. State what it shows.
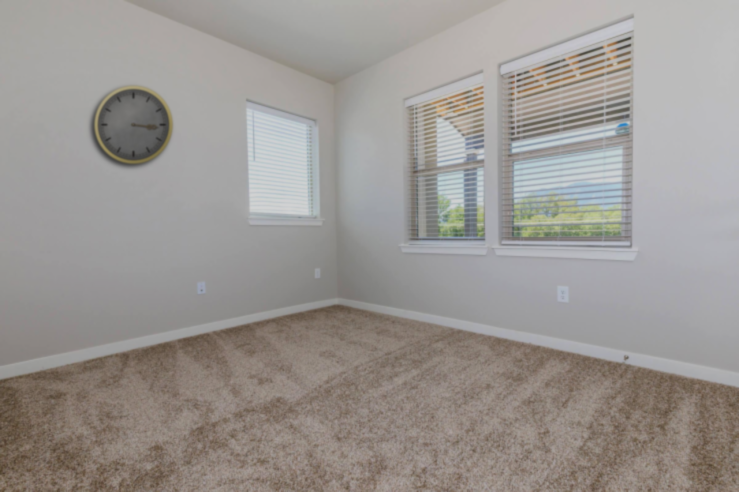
3:16
